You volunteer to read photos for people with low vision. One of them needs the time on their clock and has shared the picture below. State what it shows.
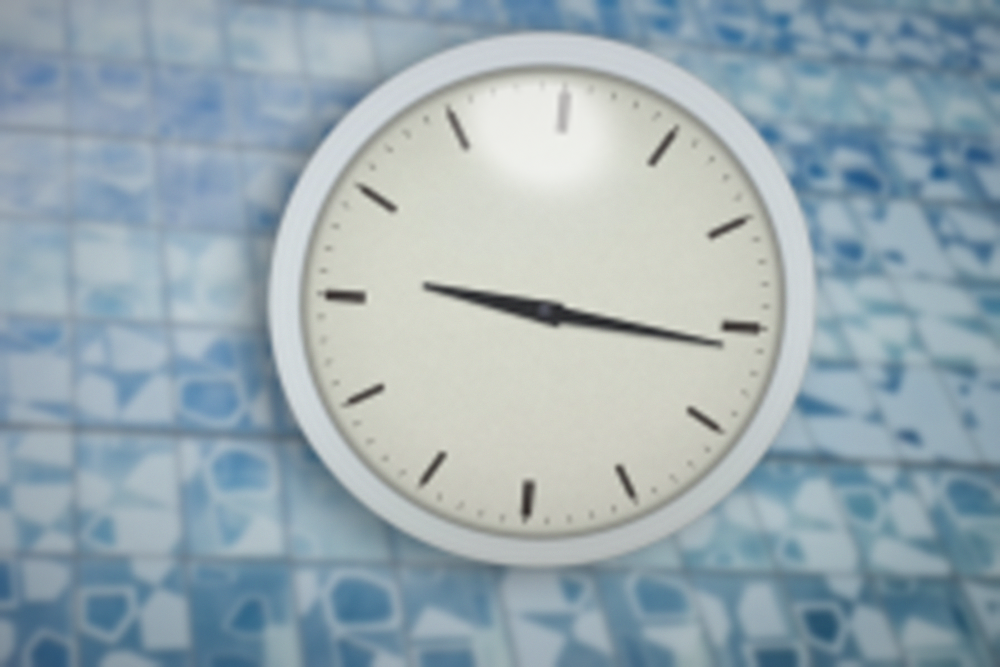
9:16
